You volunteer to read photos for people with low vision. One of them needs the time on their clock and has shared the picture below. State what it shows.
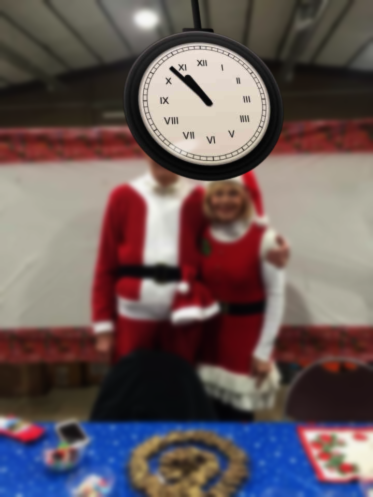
10:53
